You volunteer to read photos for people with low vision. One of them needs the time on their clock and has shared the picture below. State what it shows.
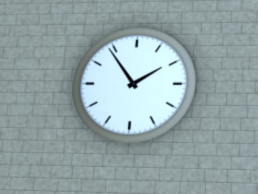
1:54
